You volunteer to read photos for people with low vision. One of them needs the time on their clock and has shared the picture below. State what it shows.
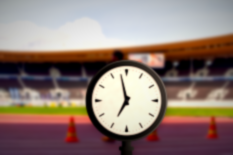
6:58
